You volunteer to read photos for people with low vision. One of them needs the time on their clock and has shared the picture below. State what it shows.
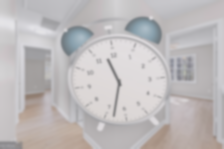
11:33
